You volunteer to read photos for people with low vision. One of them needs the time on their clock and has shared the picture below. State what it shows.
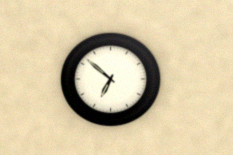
6:52
